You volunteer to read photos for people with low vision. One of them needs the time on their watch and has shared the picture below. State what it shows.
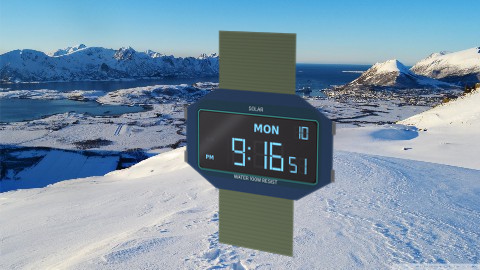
9:16:51
